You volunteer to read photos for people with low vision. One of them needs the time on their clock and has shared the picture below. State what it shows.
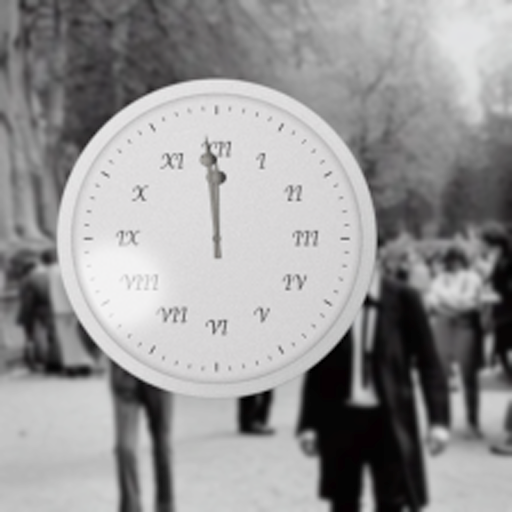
11:59
